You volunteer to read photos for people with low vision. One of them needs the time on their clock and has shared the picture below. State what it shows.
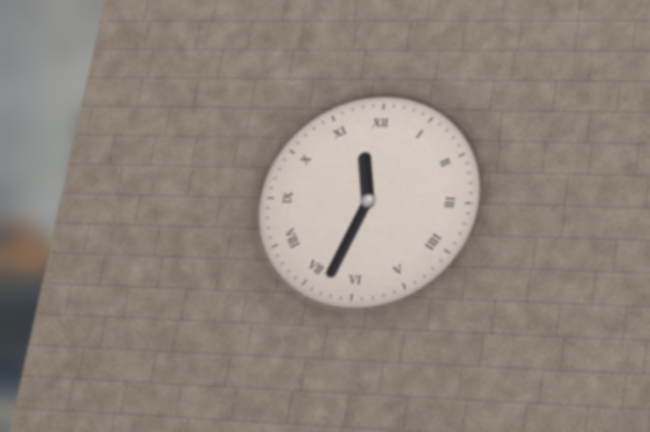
11:33
